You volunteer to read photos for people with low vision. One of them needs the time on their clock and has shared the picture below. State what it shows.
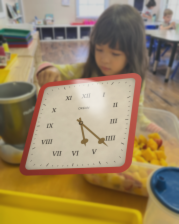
5:22
